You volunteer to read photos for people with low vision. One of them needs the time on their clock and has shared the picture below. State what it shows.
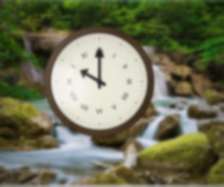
10:00
